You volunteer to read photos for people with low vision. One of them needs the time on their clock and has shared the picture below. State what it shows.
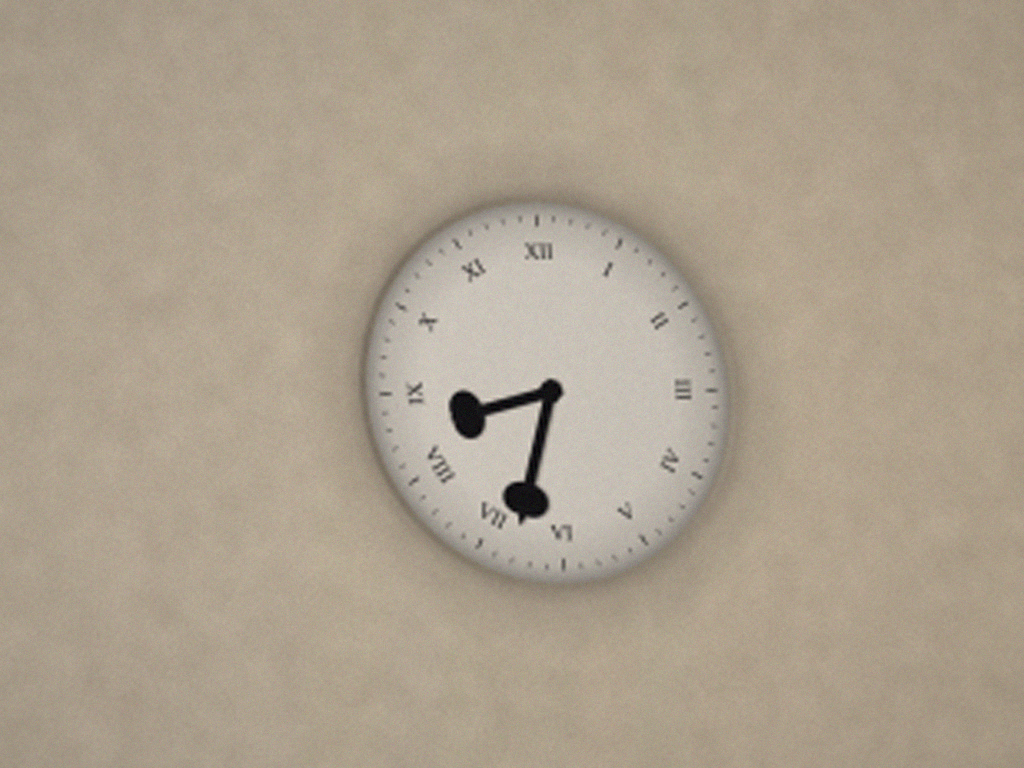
8:33
